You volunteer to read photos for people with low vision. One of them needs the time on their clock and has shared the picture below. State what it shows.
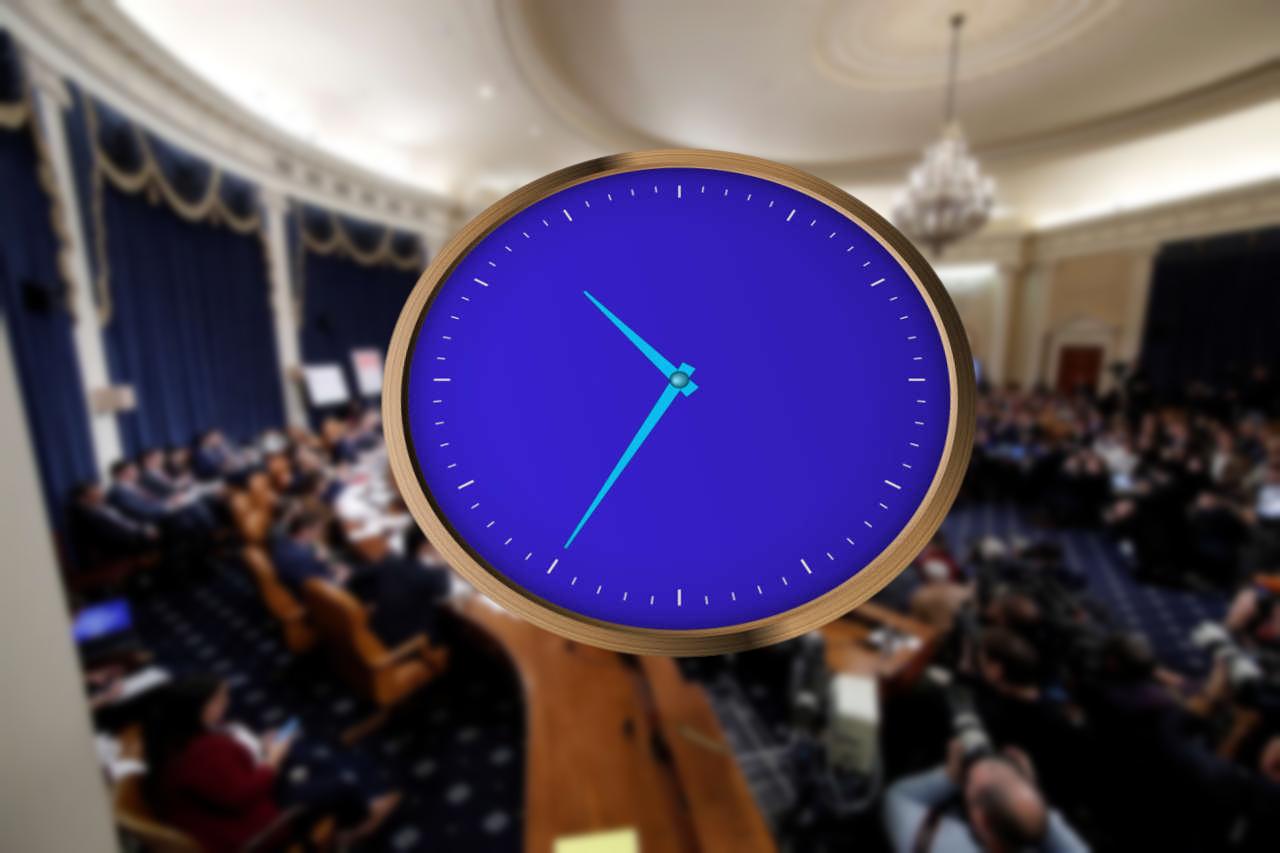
10:35
